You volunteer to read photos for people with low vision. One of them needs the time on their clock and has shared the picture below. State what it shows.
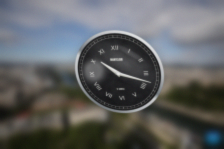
10:18
